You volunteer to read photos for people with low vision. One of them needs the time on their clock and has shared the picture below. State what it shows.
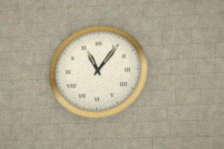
11:06
